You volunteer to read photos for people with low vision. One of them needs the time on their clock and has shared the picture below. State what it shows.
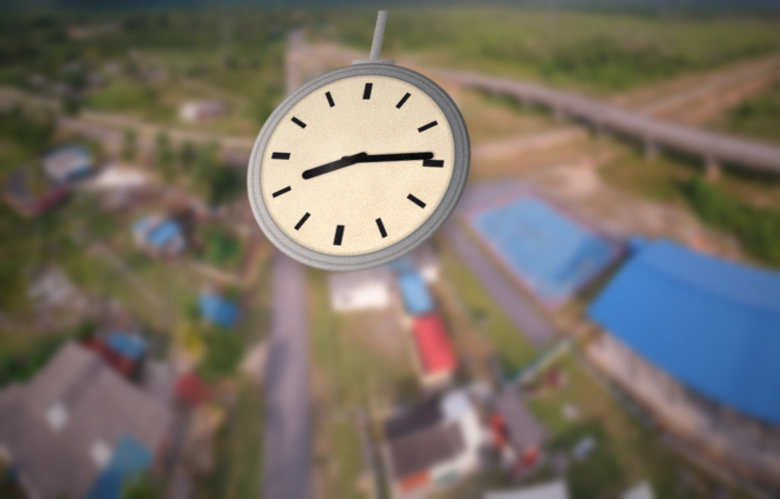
8:14
